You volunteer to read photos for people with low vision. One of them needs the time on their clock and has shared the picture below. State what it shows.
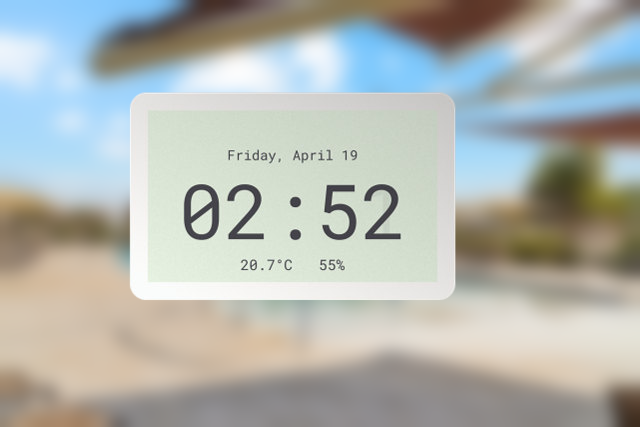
2:52
